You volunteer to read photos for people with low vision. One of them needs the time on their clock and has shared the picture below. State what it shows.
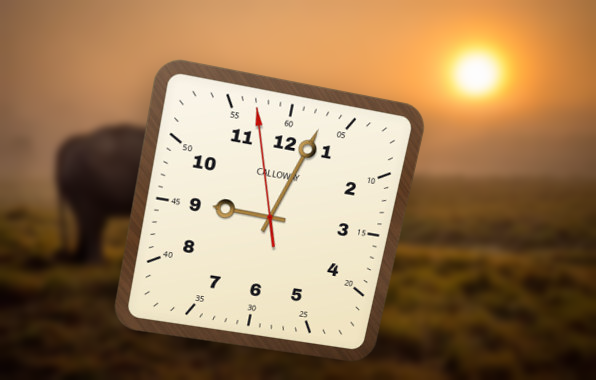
9:02:57
